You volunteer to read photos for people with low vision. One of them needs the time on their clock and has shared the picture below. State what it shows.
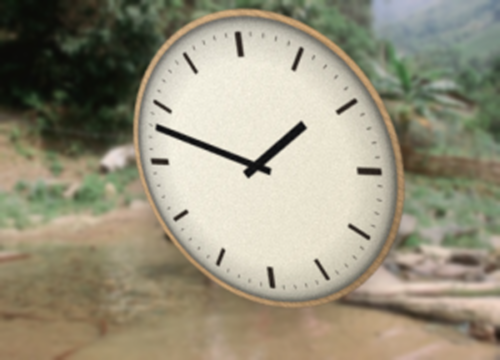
1:48
